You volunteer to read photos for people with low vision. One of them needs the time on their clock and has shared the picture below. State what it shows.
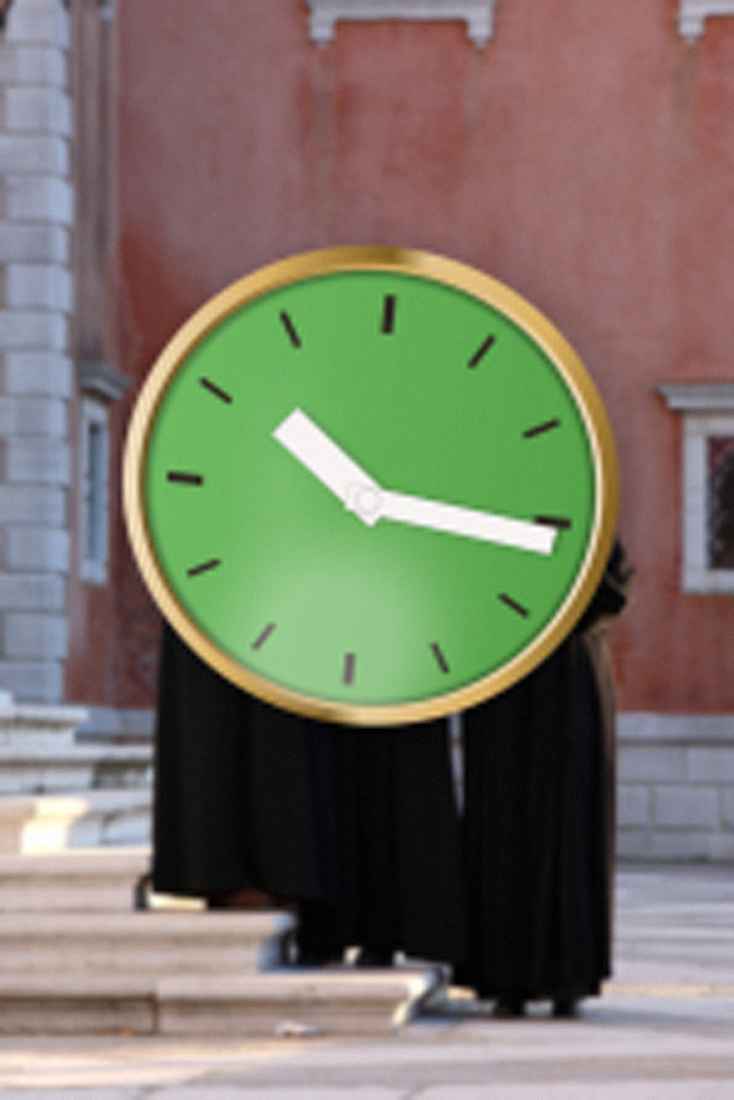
10:16
